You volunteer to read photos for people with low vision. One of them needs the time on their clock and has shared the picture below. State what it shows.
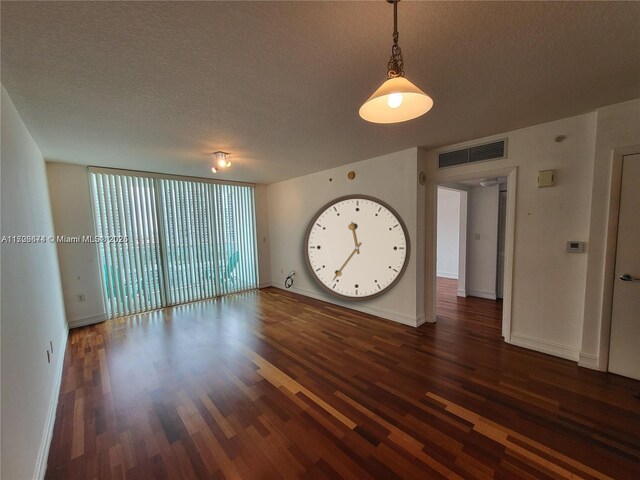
11:36
